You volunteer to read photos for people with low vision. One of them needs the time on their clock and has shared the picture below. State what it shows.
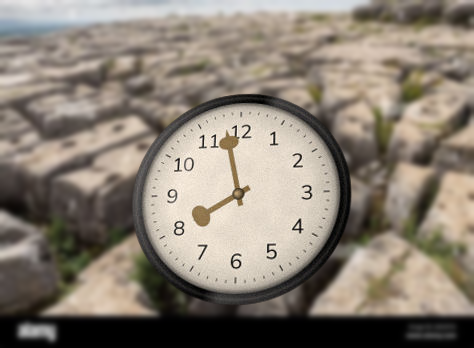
7:58
